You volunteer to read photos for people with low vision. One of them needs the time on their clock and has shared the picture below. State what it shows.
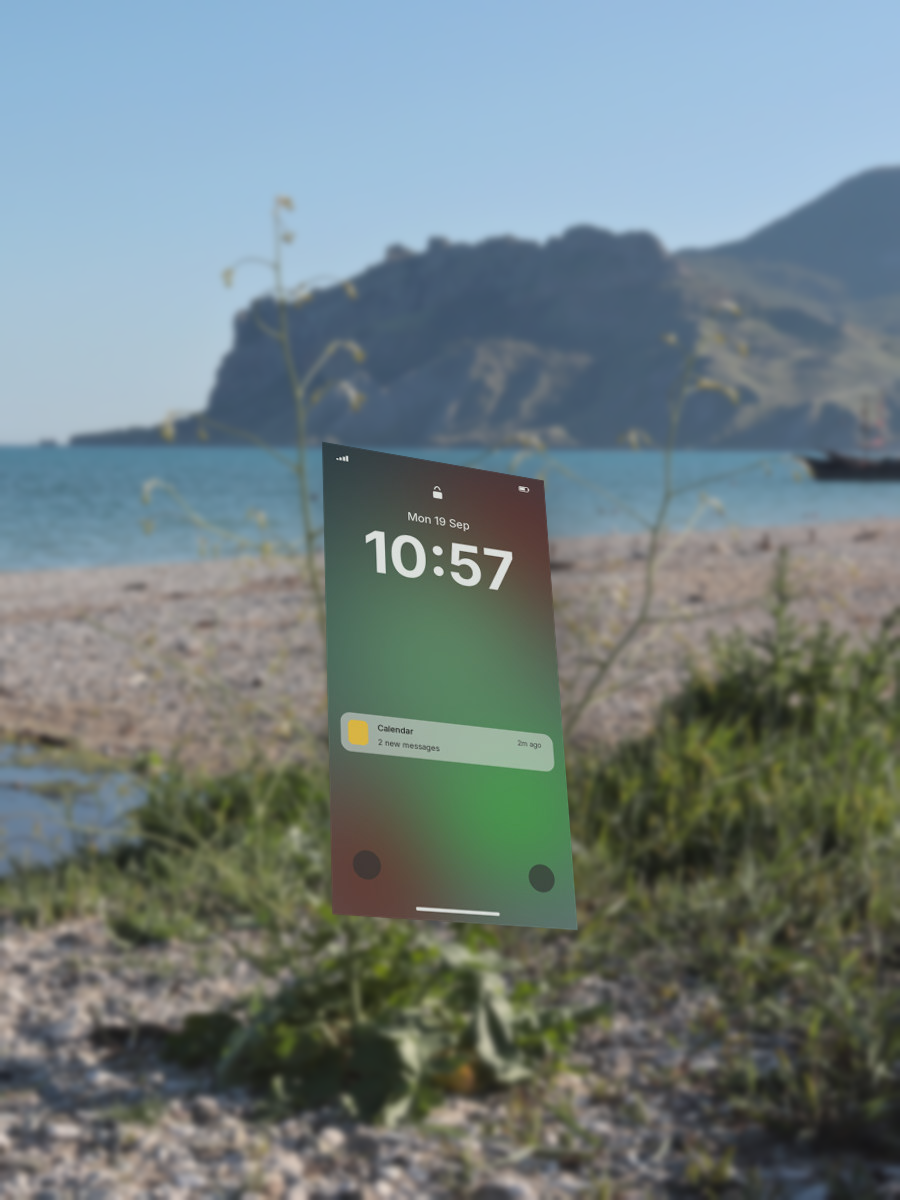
10:57
